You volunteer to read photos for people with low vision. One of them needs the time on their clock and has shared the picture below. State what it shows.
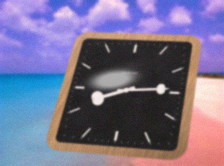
8:14
